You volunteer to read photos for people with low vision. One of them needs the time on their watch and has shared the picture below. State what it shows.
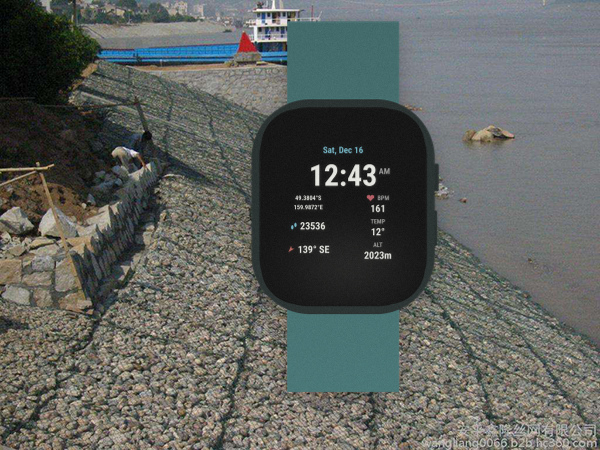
12:43
